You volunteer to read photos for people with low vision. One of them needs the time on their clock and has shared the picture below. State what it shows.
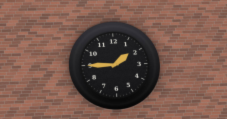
1:45
